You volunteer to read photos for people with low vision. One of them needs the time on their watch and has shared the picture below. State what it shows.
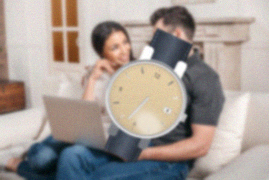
6:33
